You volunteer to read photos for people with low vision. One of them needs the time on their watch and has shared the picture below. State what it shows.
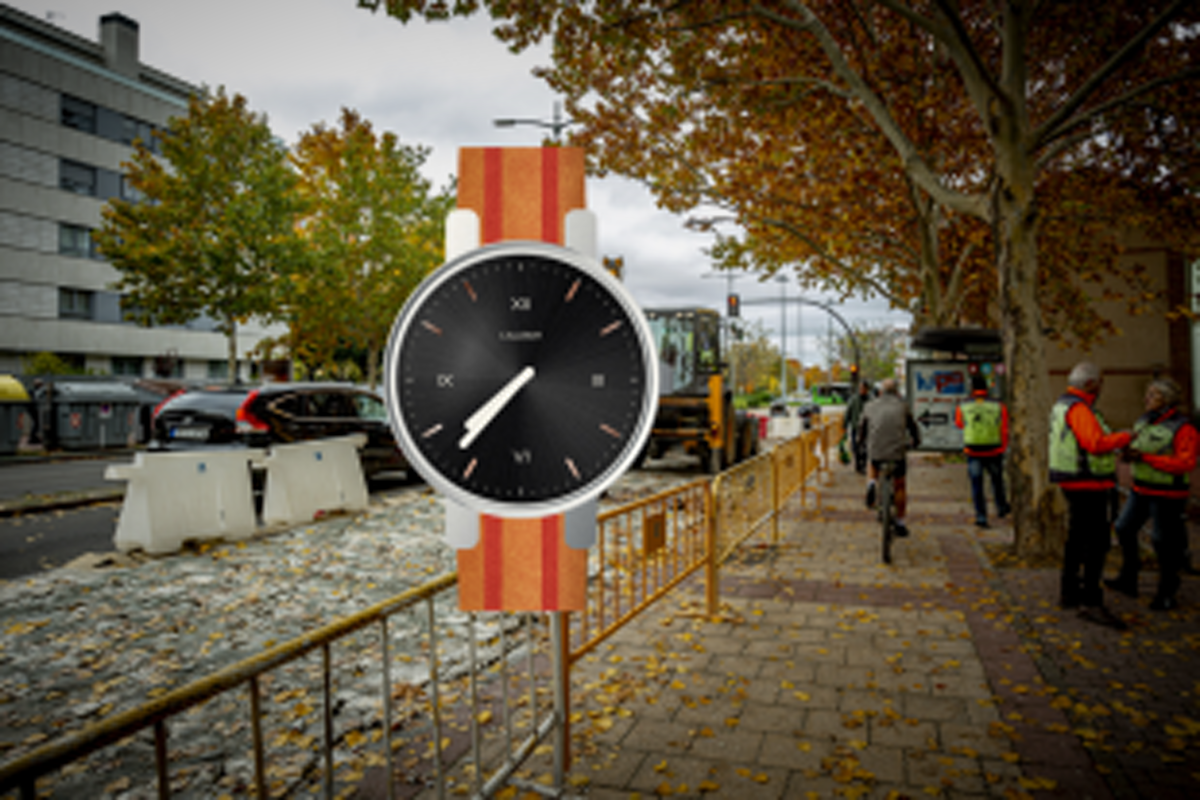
7:37
